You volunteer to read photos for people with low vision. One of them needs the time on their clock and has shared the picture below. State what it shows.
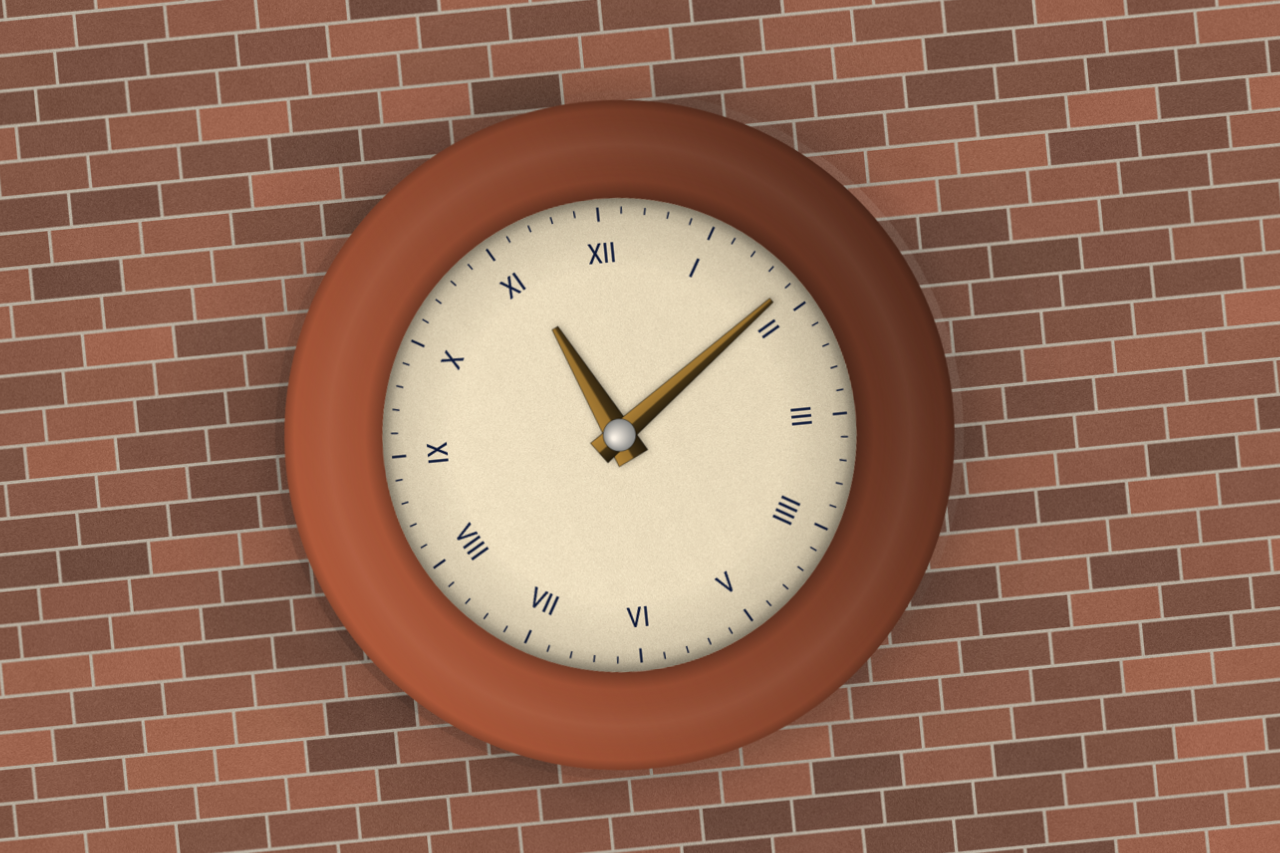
11:09
